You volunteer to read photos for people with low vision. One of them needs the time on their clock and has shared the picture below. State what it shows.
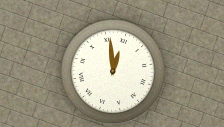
11:56
